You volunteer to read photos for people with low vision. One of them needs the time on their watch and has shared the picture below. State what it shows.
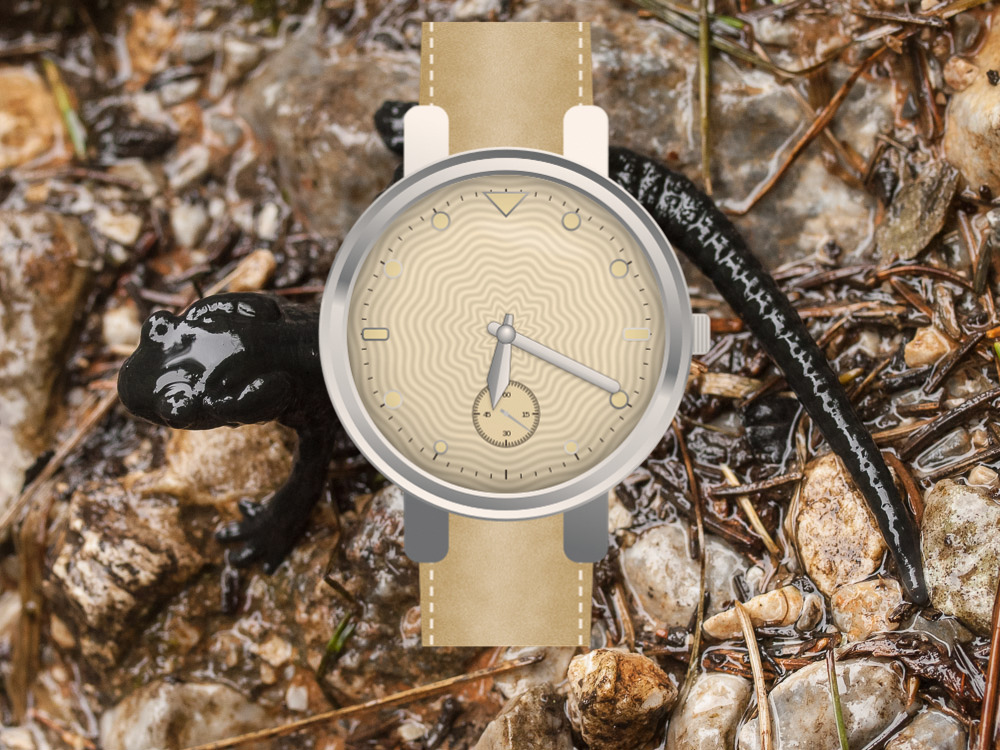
6:19:21
